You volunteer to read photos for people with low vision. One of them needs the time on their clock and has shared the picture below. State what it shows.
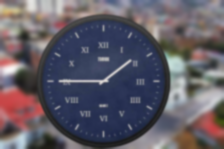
1:45
